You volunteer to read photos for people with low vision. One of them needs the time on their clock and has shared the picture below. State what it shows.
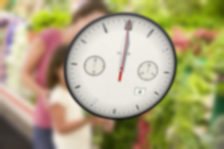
12:00
